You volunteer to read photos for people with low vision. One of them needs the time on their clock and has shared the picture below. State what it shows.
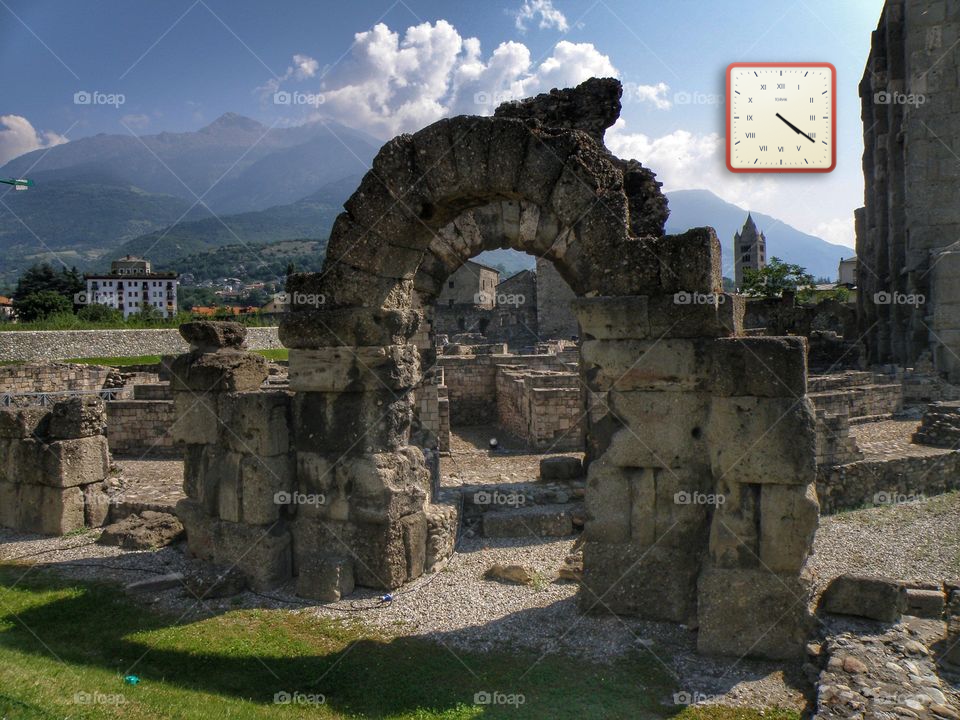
4:21
